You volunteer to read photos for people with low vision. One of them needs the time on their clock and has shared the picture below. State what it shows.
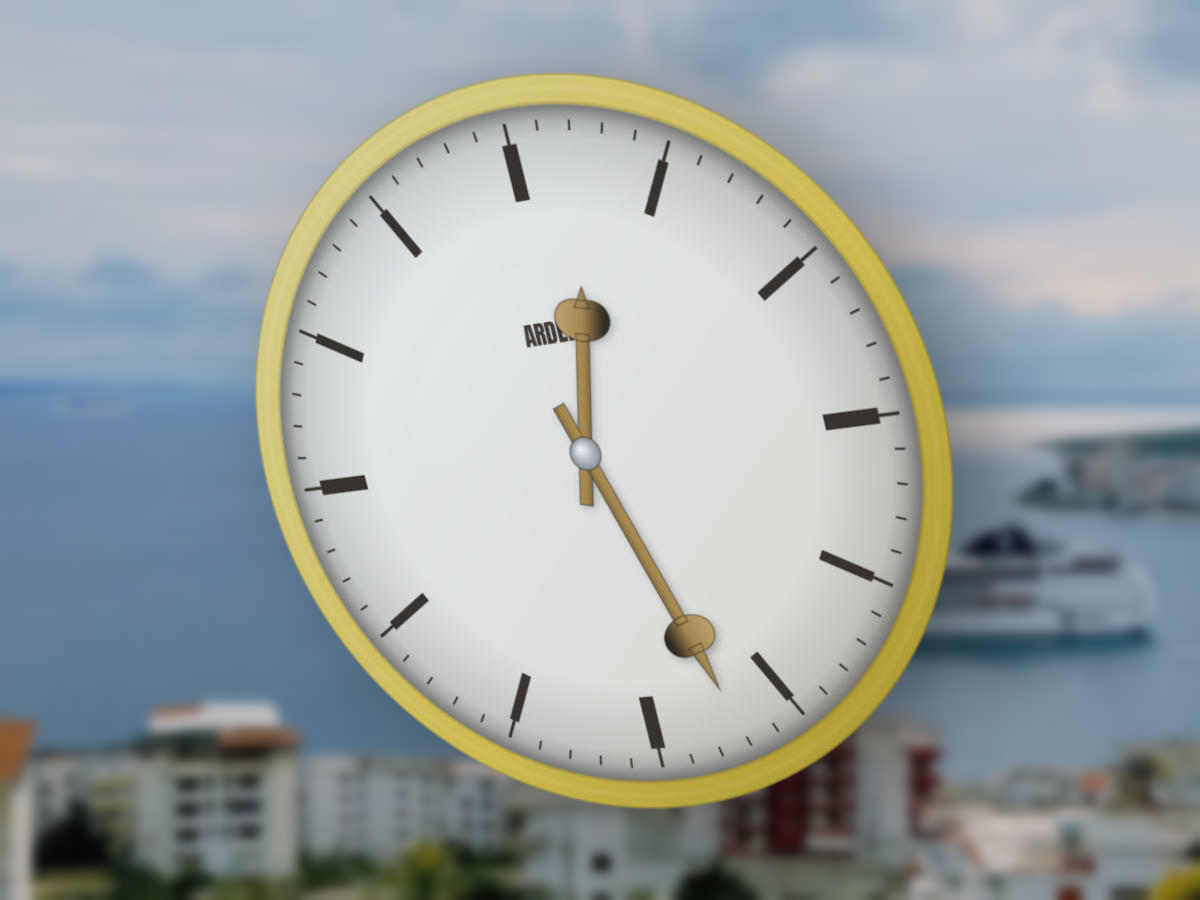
12:27
